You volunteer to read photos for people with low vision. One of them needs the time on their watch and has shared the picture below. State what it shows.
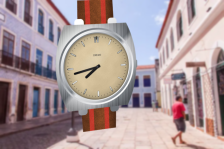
7:43
